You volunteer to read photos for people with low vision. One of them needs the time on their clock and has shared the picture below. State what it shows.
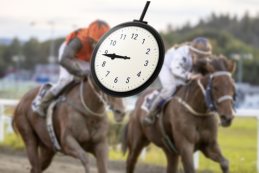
8:44
